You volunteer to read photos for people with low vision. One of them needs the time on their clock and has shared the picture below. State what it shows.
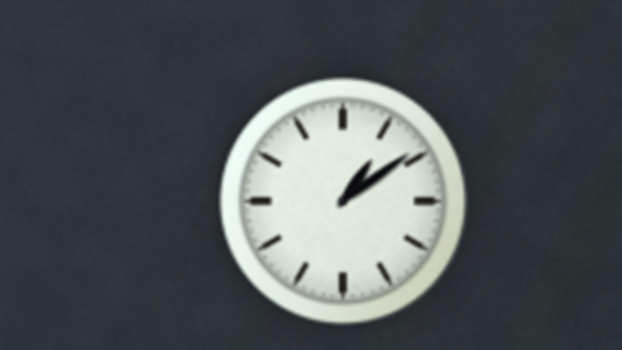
1:09
